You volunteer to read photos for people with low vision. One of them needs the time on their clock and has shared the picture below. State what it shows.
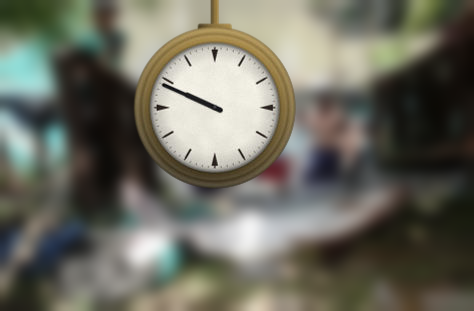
9:49
